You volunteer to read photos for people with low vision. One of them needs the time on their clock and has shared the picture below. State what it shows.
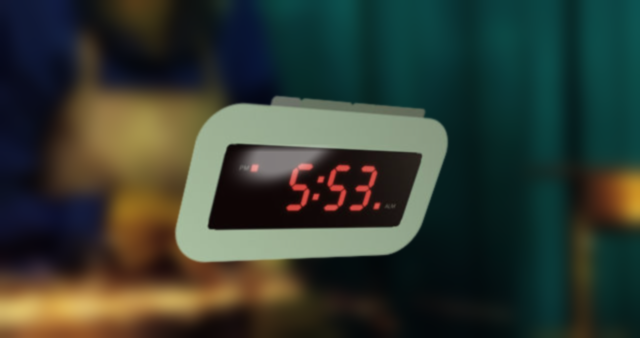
5:53
